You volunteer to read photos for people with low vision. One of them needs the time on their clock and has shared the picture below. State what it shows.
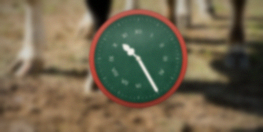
10:25
